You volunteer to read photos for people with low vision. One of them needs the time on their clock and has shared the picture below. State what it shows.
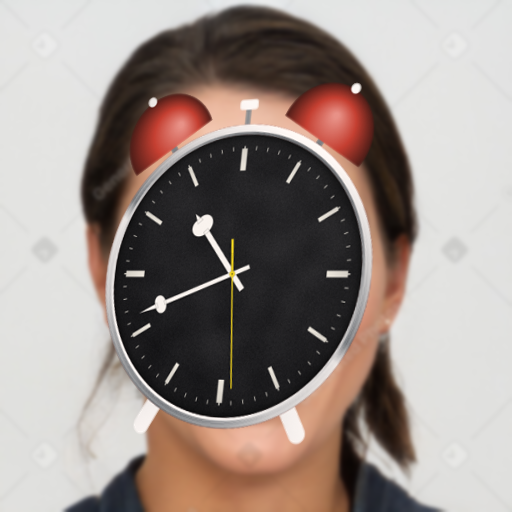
10:41:29
